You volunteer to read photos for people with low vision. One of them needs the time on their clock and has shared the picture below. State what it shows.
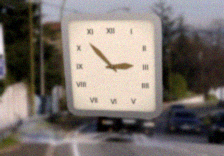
2:53
